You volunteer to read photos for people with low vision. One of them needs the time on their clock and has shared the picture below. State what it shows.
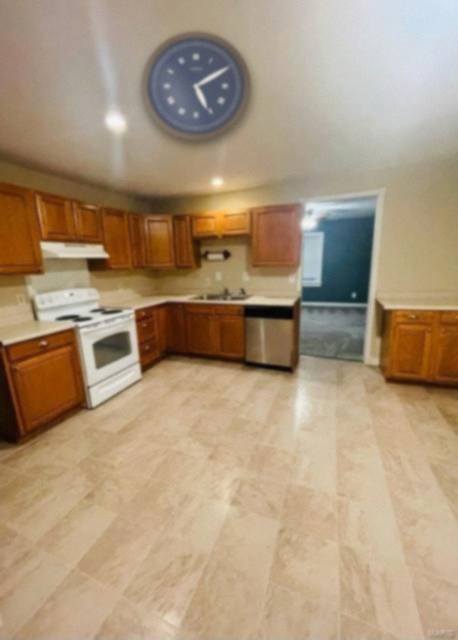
5:10
